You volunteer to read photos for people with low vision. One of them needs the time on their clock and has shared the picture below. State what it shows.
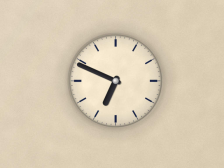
6:49
